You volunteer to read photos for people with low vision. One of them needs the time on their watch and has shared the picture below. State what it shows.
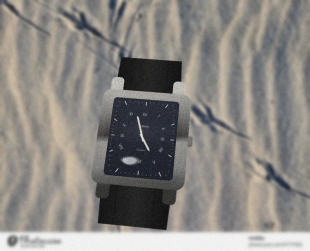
4:57
